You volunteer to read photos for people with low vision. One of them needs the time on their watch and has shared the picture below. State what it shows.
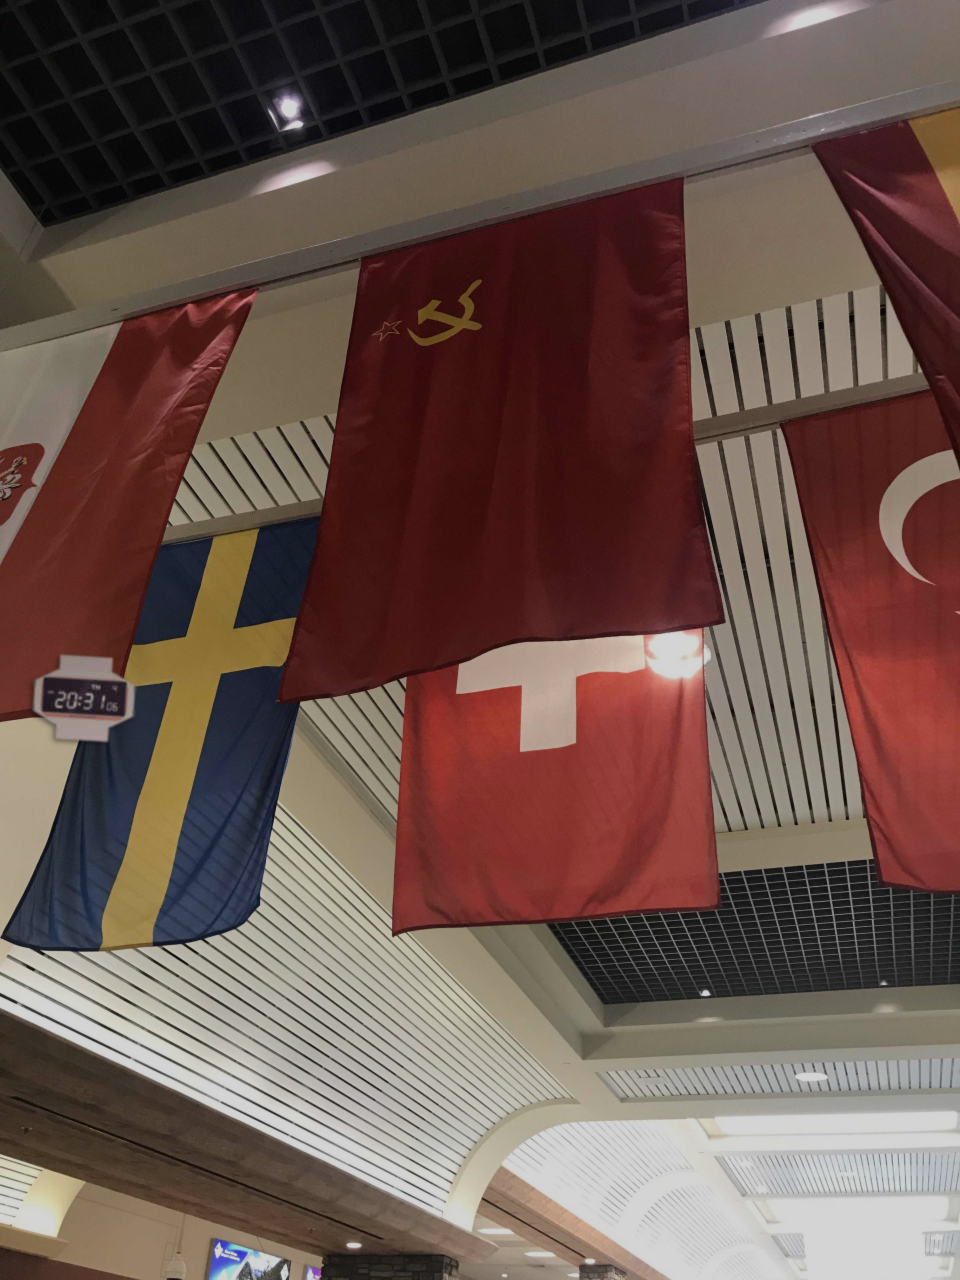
20:31
